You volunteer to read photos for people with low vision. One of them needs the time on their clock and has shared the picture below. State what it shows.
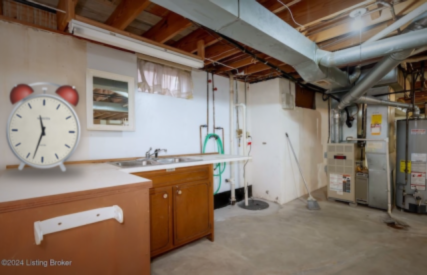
11:33
